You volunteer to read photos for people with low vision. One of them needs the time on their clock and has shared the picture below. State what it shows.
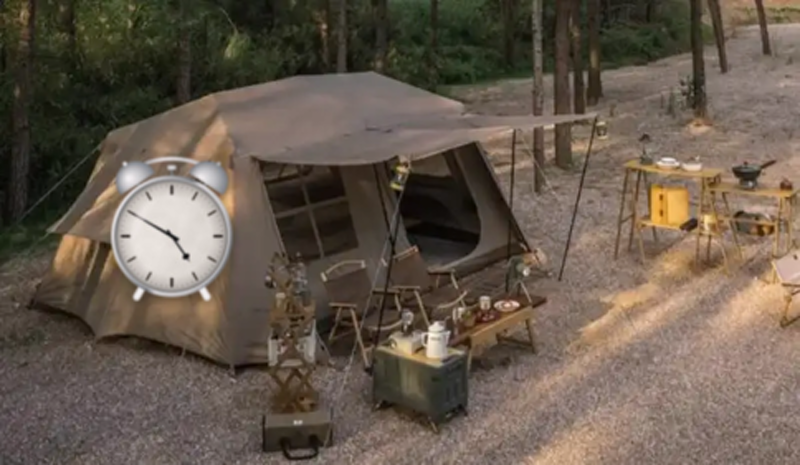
4:50
